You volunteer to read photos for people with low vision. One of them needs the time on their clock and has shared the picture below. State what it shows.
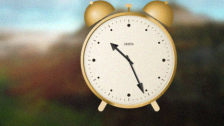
10:26
